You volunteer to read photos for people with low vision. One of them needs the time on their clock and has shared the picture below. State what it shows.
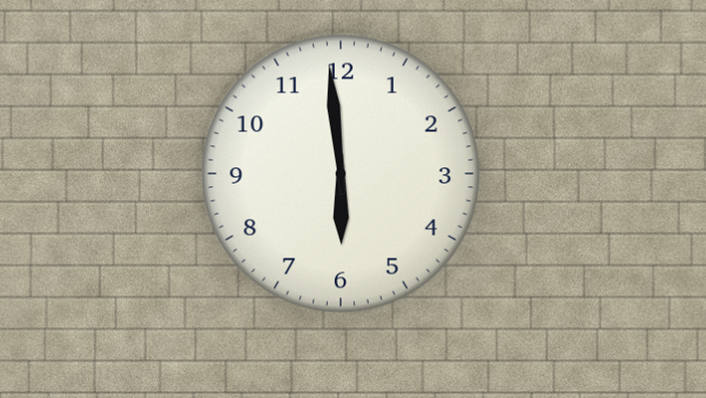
5:59
